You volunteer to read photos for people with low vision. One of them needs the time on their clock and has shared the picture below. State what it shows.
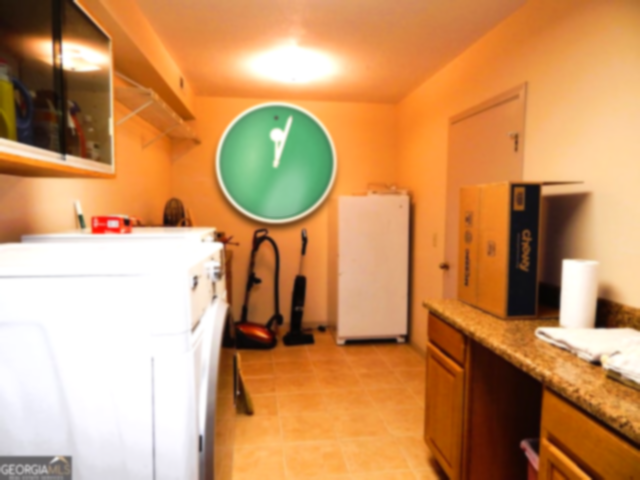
12:03
